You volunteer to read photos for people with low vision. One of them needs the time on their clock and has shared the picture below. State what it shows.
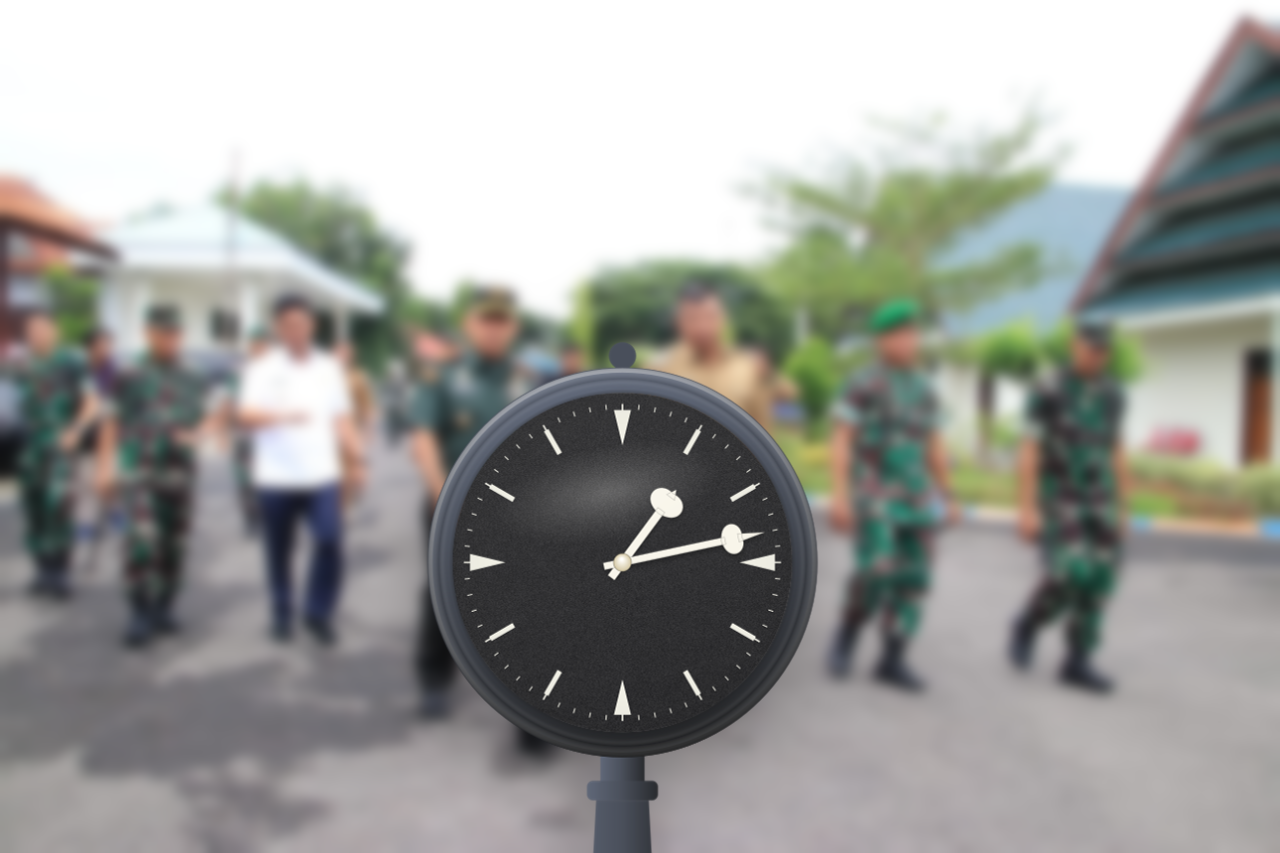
1:13
